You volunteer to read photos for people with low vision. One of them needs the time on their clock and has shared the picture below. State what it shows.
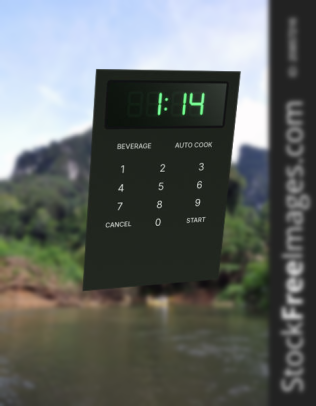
1:14
